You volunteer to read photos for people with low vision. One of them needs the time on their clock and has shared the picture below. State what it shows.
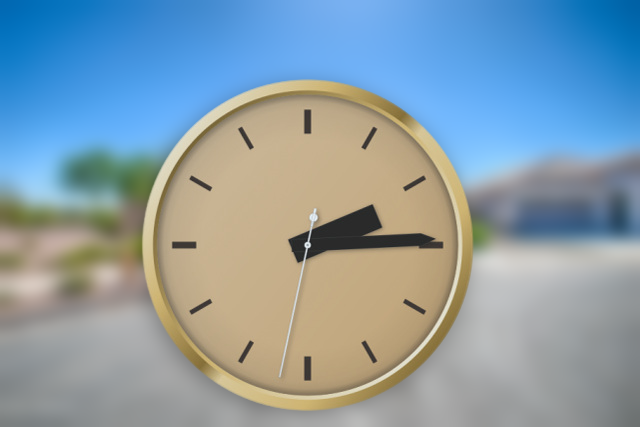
2:14:32
